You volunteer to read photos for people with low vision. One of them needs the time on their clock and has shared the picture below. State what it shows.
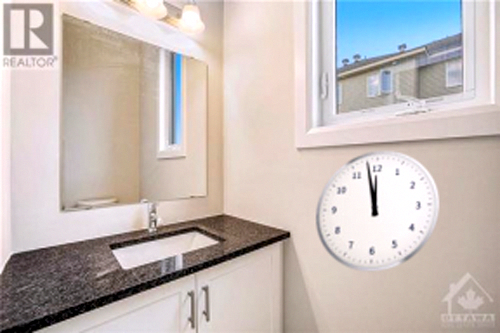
11:58
